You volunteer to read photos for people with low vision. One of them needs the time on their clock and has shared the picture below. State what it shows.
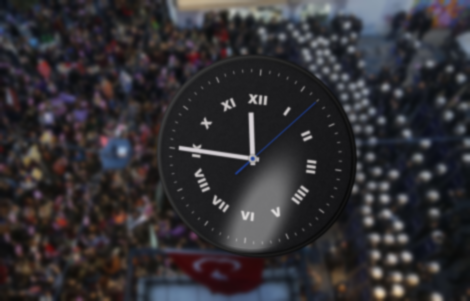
11:45:07
